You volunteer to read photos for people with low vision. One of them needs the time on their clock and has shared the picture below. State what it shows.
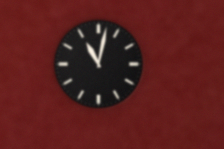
11:02
